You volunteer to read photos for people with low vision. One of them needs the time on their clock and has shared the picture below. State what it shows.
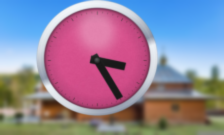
3:25
